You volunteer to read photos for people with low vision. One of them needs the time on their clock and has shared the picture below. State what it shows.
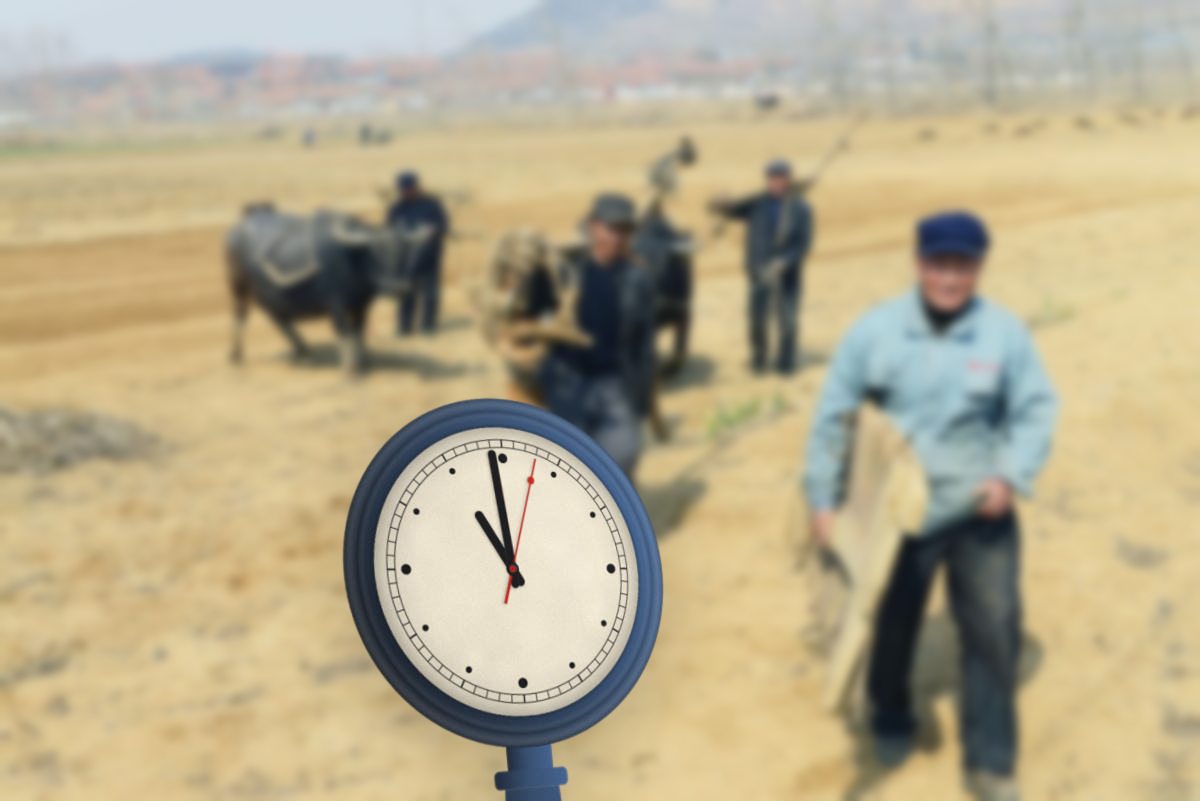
10:59:03
